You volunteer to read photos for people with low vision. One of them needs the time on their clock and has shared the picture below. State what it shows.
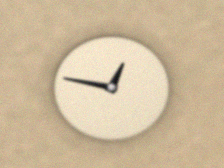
12:47
